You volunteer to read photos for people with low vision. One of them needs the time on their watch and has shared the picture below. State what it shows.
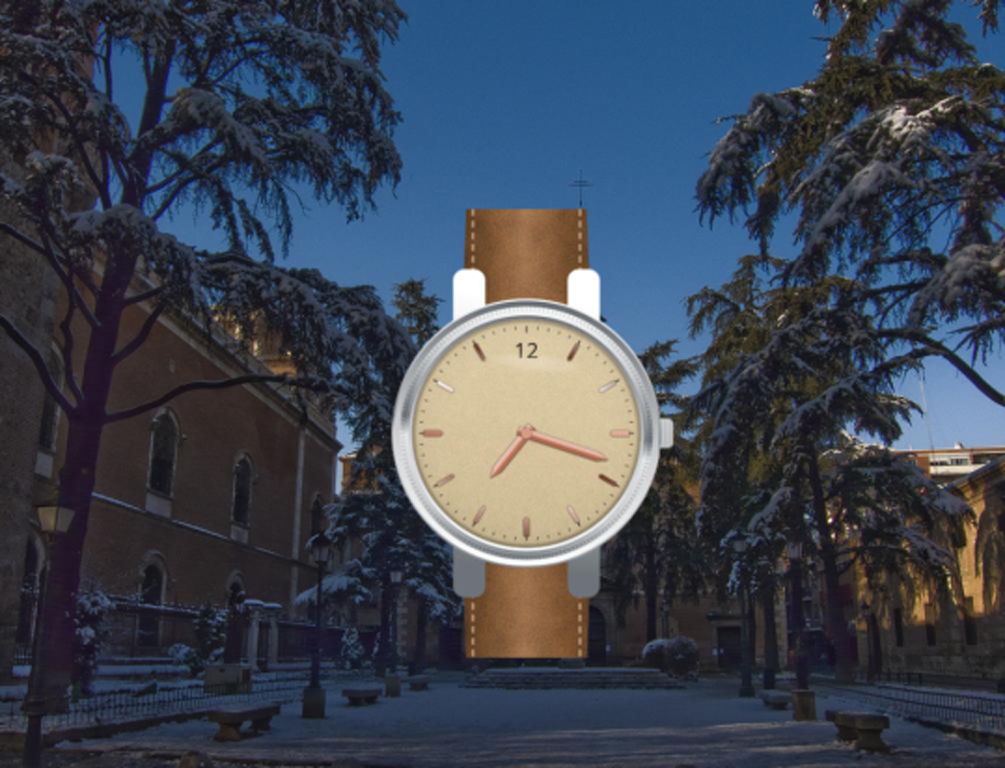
7:18
